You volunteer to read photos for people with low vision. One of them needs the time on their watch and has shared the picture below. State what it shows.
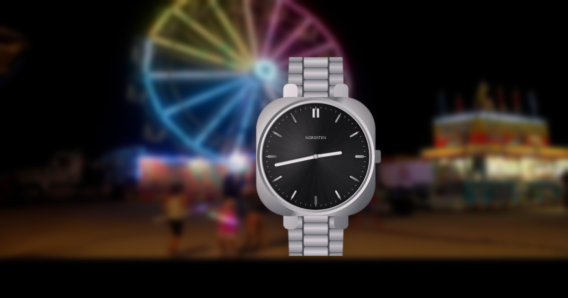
2:43
